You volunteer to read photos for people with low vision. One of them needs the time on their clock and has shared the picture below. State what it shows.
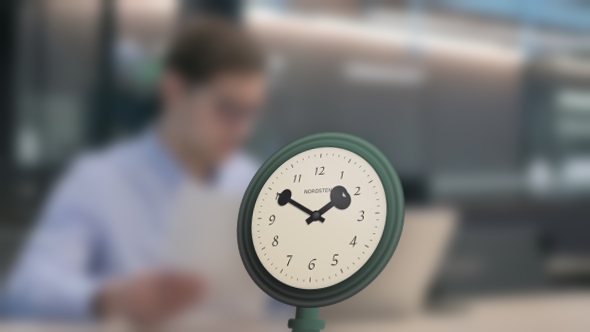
1:50
